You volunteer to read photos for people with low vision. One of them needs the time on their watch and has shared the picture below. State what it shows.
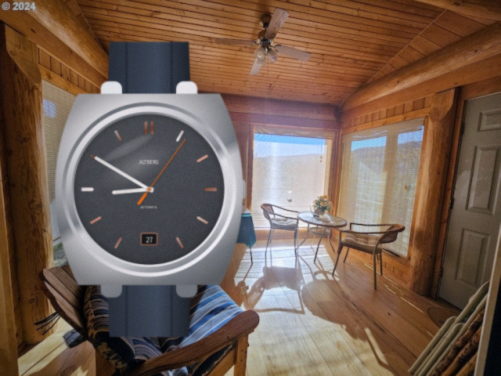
8:50:06
